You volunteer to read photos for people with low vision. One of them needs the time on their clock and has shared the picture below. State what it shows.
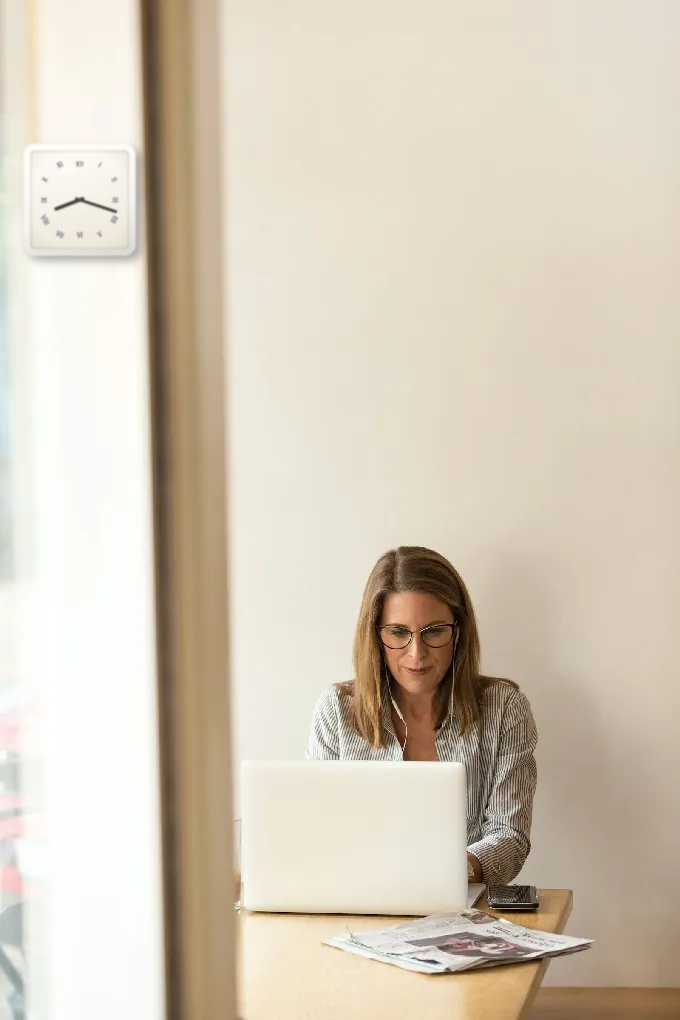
8:18
